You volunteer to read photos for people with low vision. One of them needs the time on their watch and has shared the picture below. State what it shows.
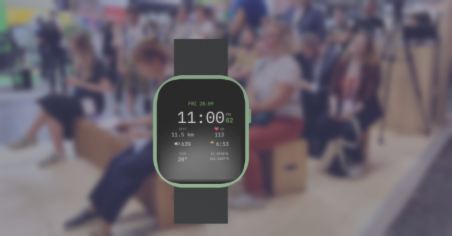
11:00
